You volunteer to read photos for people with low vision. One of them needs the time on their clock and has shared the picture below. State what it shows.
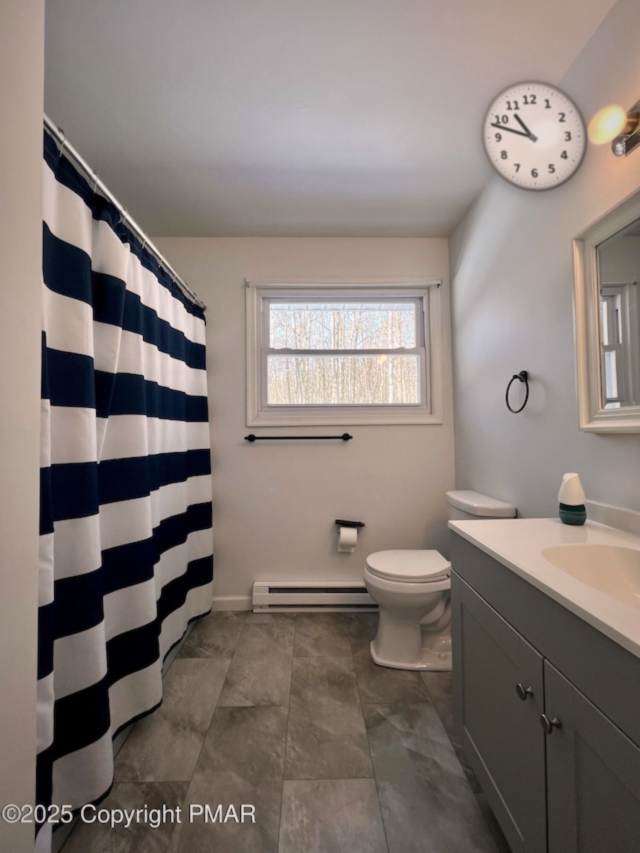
10:48
